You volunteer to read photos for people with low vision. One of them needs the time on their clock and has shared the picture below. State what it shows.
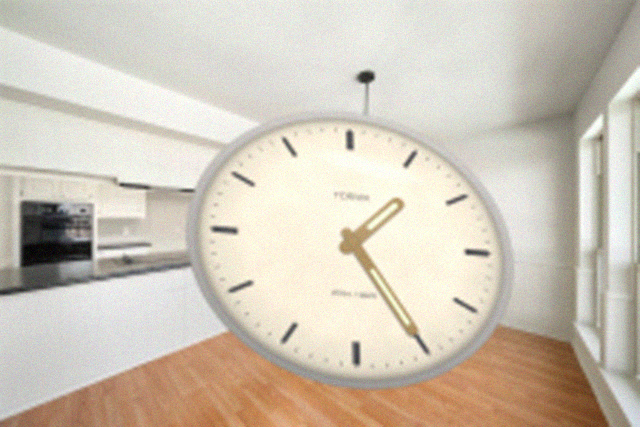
1:25
